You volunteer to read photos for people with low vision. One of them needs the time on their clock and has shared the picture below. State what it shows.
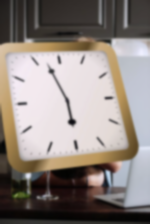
5:57
